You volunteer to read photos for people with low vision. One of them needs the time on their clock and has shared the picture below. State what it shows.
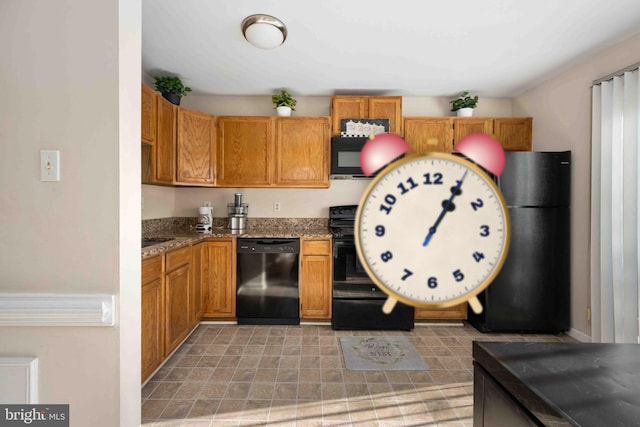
1:05:05
